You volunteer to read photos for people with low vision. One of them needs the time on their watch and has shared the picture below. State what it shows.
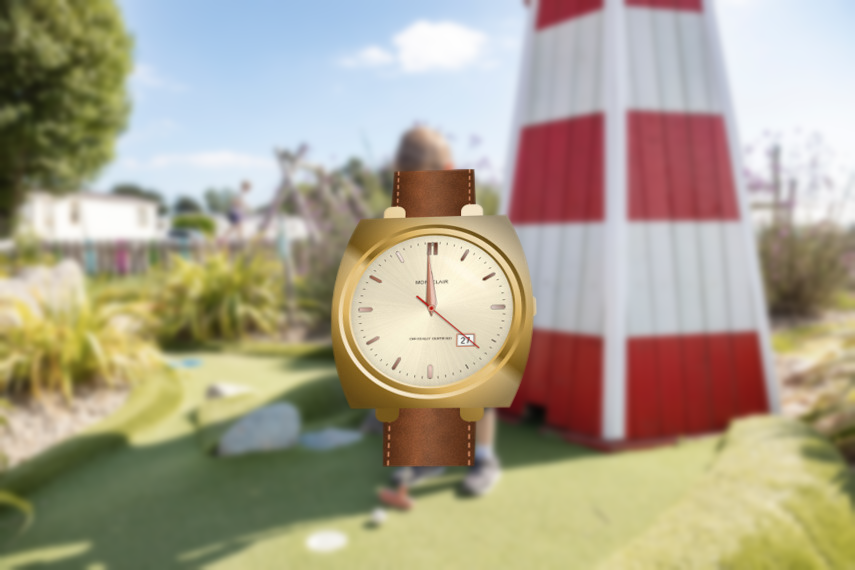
11:59:22
